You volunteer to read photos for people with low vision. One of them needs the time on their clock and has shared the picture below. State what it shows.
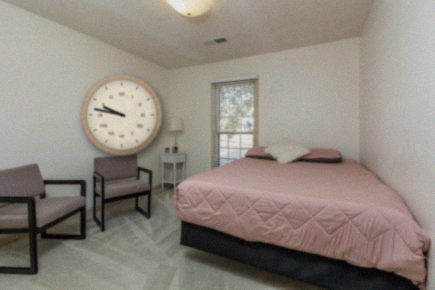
9:47
